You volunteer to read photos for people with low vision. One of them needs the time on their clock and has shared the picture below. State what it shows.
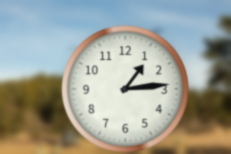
1:14
